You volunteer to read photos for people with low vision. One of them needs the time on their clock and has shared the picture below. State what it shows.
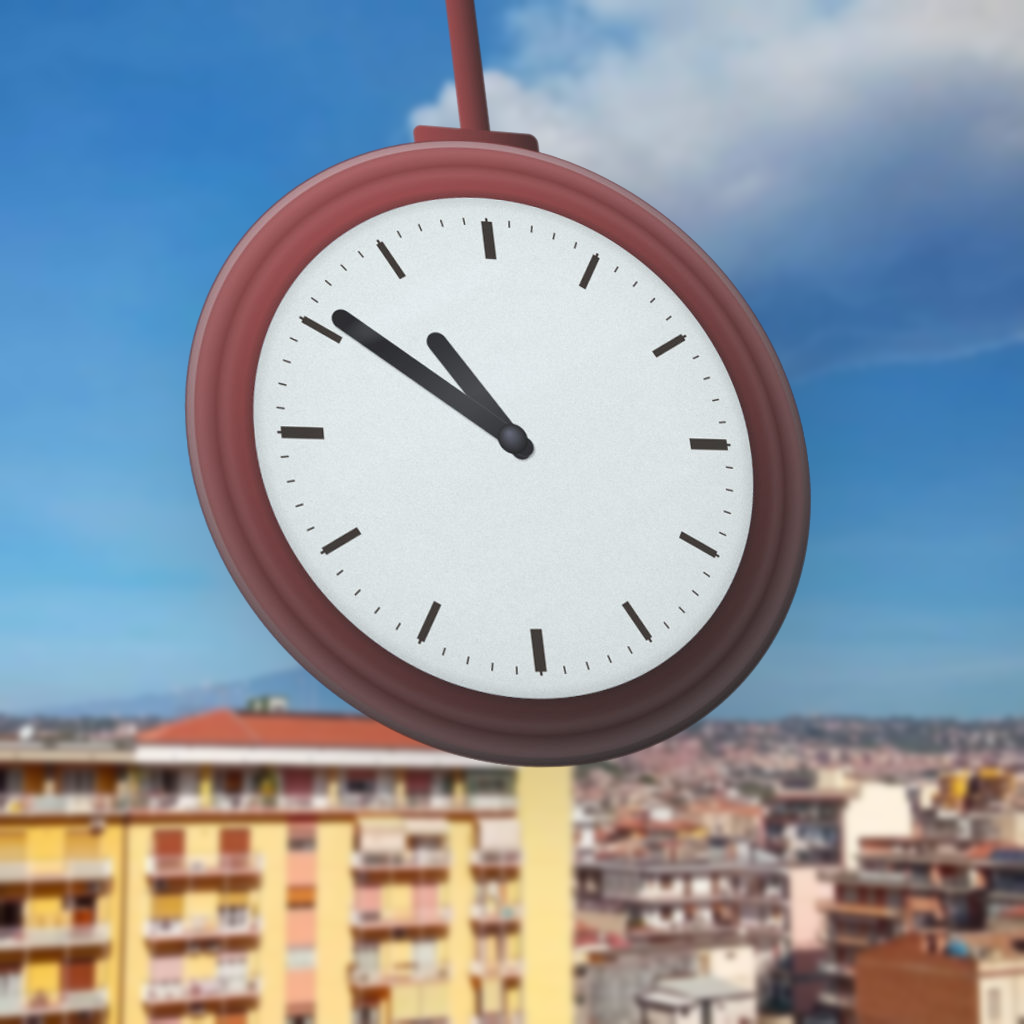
10:51
